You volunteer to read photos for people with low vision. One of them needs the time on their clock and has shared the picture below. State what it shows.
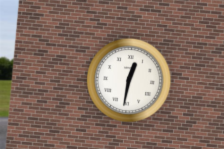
12:31
